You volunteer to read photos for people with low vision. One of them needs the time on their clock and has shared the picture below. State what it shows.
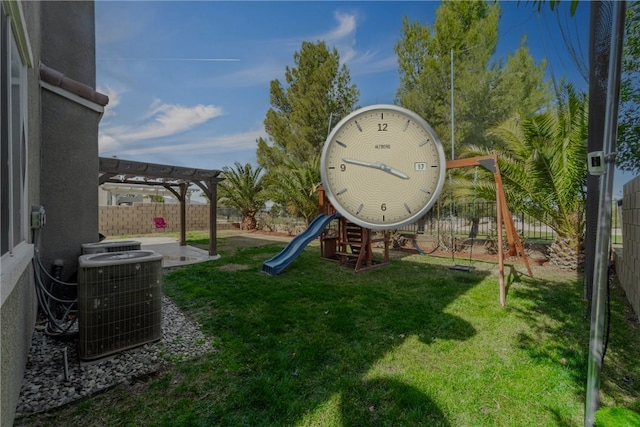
3:47
